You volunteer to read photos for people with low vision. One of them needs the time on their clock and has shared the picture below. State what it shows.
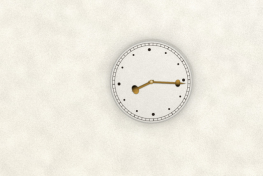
8:16
